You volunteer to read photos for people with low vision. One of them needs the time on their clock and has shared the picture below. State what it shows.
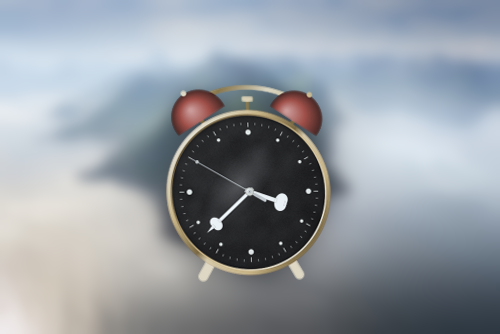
3:37:50
